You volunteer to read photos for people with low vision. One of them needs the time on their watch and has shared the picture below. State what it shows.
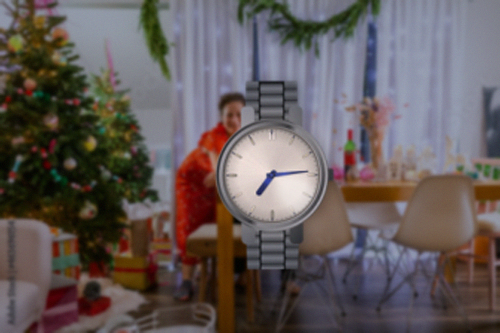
7:14
